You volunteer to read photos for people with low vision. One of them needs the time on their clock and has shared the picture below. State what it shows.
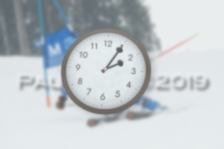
2:05
